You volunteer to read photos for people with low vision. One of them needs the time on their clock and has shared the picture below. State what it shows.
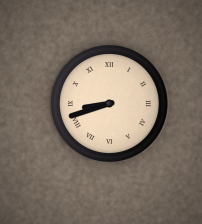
8:42
